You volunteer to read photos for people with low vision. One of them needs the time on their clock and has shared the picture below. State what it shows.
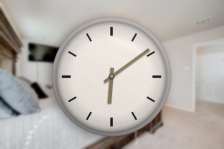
6:09
